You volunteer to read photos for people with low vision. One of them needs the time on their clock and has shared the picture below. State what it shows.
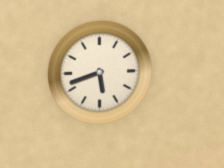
5:42
